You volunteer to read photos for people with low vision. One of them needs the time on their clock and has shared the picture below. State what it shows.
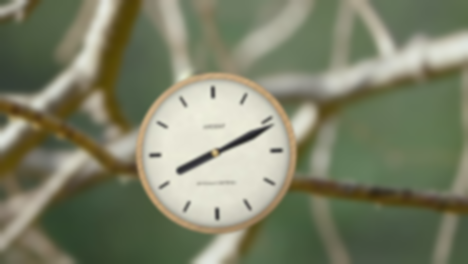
8:11
